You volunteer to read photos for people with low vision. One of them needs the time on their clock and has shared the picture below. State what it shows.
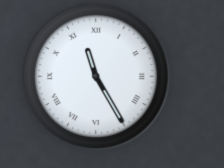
11:25
